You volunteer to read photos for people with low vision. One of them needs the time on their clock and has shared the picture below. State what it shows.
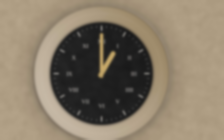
1:00
